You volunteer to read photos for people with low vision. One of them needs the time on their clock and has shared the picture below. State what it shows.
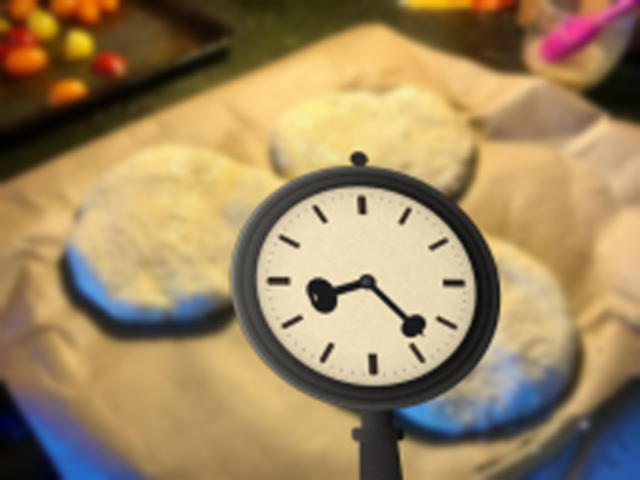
8:23
